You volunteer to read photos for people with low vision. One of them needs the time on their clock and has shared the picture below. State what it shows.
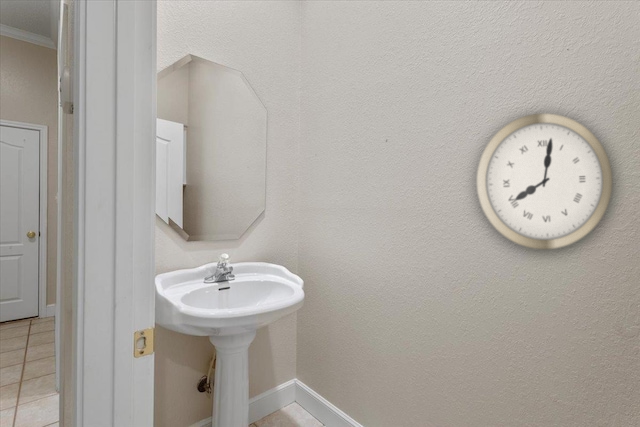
8:02
